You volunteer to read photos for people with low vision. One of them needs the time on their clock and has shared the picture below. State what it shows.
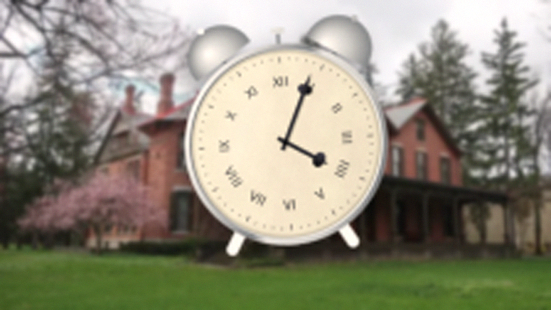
4:04
